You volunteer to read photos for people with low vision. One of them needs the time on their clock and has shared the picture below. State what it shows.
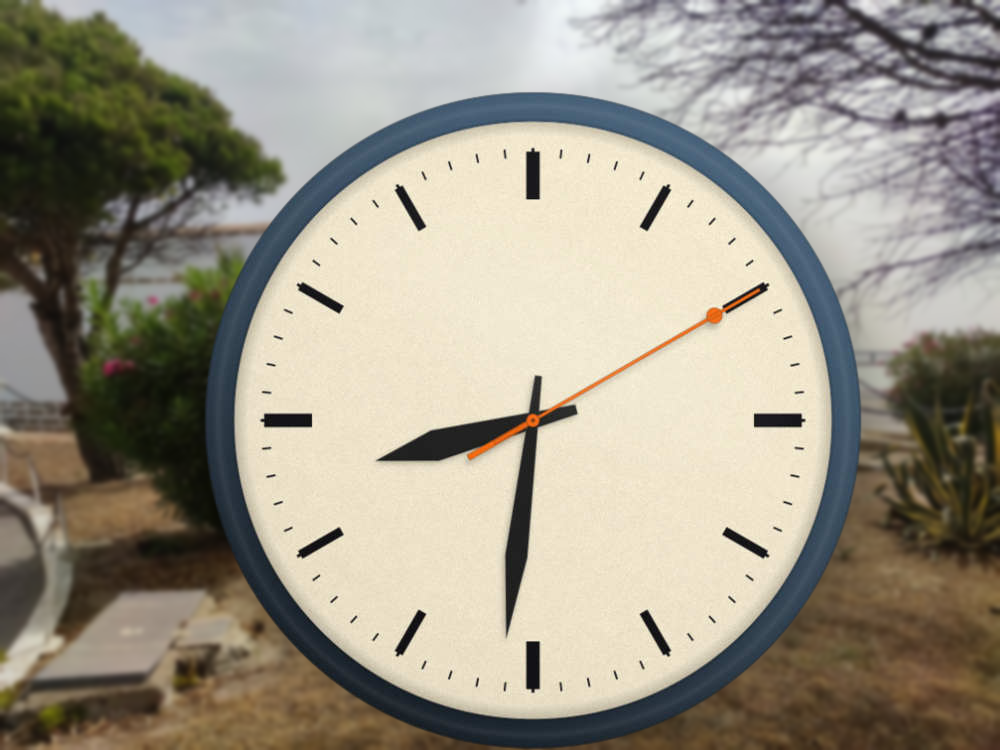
8:31:10
